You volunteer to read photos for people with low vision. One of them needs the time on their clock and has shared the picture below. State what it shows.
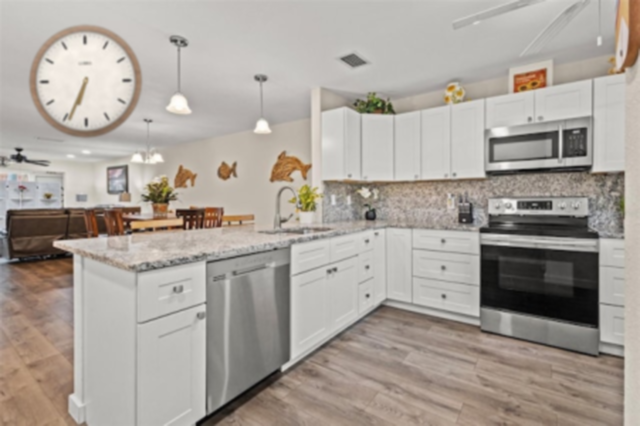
6:34
